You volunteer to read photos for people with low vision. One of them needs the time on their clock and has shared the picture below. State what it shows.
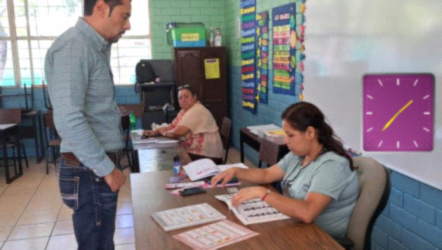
1:37
